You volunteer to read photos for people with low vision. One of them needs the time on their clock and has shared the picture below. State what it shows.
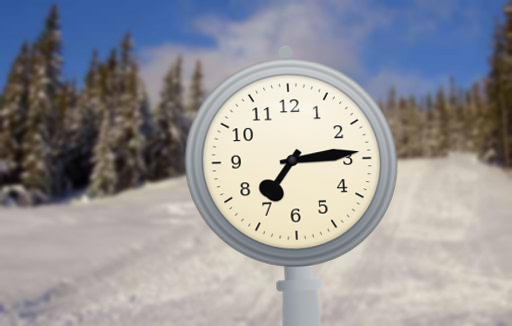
7:14
